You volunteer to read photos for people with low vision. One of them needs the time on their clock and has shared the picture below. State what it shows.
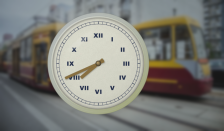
7:41
